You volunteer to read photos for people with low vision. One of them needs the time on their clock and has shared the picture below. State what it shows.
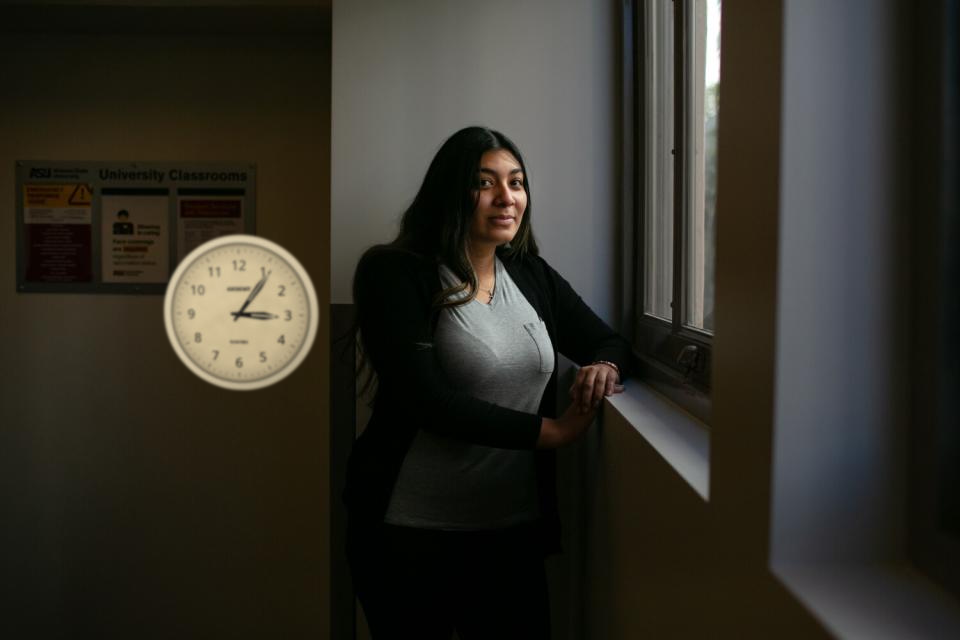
3:06
